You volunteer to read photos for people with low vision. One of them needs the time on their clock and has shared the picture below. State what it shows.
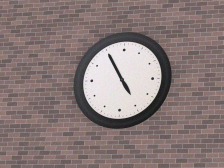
4:55
